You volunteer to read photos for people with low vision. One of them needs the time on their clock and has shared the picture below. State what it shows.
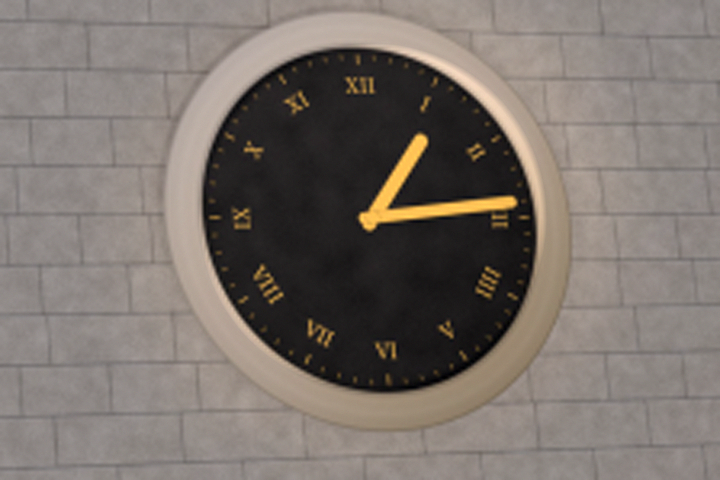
1:14
